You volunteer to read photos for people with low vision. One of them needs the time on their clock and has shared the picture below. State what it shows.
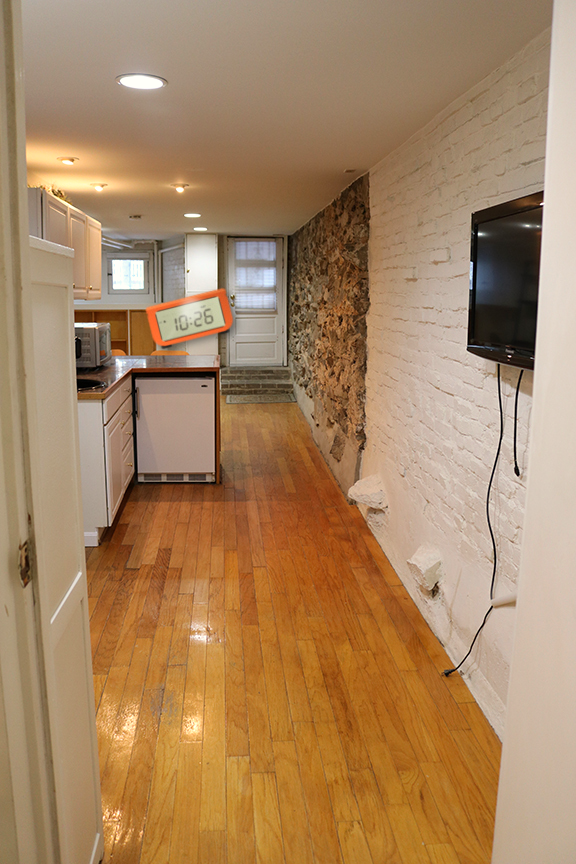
10:26
